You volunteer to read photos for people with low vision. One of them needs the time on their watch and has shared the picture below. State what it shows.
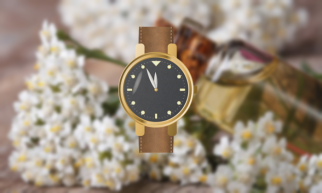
11:56
